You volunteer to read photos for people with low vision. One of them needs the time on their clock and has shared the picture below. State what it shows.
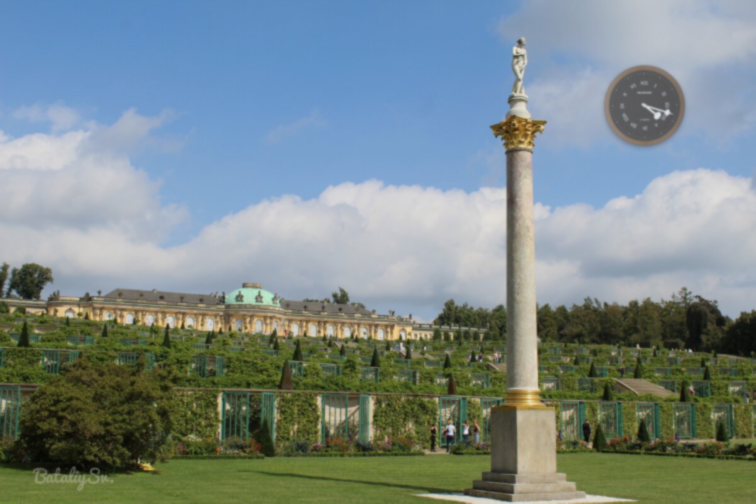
4:18
